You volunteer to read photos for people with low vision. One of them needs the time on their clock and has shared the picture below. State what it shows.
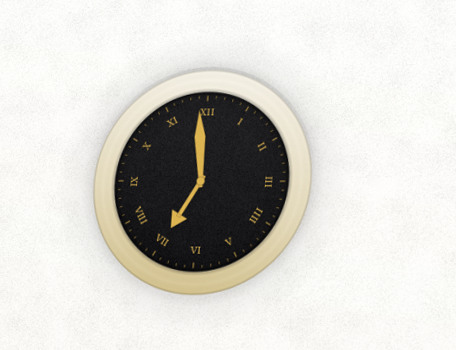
6:59
